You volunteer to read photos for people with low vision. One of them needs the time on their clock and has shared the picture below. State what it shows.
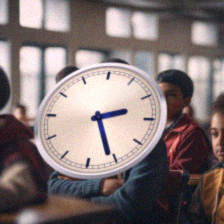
2:26
